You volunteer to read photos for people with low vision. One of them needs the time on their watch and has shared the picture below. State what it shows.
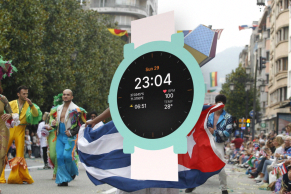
23:04
